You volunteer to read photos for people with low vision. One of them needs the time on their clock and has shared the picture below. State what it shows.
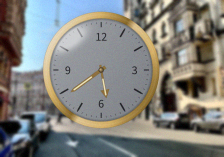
5:39
